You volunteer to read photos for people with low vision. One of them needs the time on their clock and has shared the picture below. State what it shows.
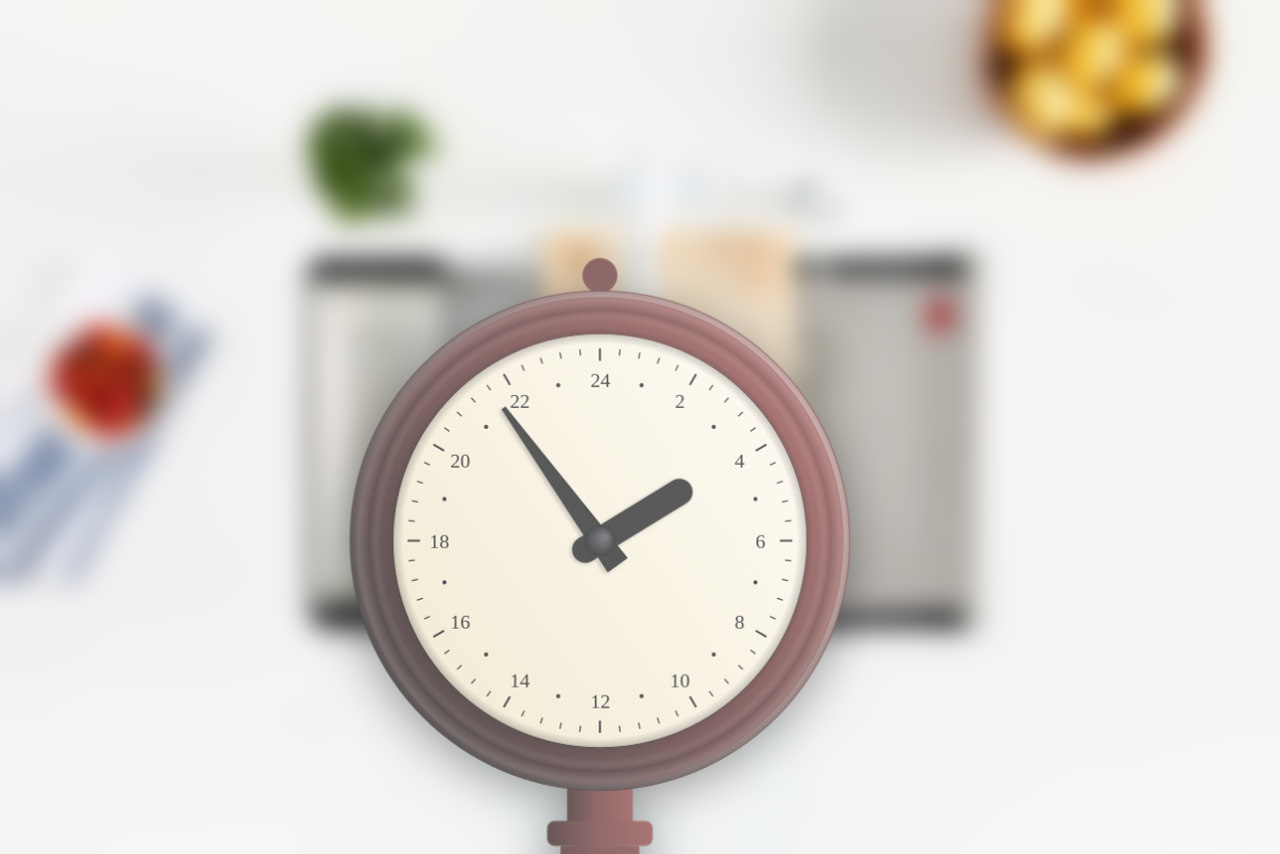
3:54
